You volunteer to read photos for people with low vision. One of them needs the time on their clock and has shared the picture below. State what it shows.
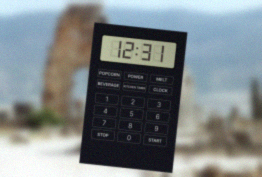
12:31
